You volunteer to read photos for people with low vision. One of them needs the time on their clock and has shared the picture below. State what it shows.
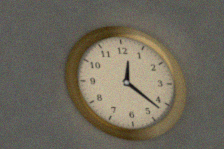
12:22
